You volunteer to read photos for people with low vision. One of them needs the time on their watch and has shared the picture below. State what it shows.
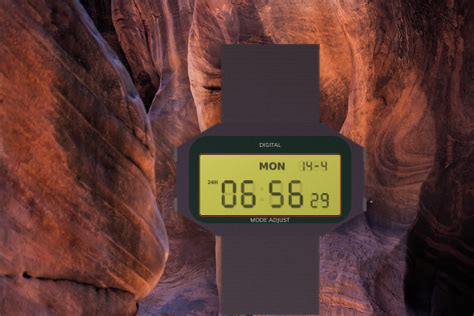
6:56:29
